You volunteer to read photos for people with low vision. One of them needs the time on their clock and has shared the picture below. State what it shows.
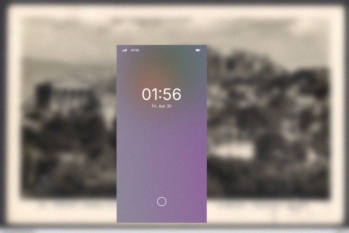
1:56
